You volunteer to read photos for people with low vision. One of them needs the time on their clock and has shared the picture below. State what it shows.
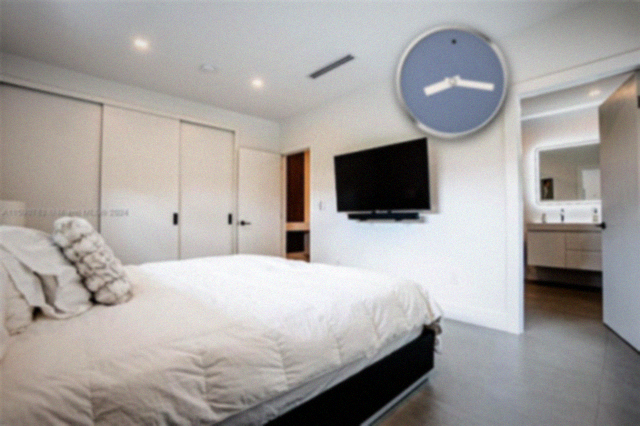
8:16
